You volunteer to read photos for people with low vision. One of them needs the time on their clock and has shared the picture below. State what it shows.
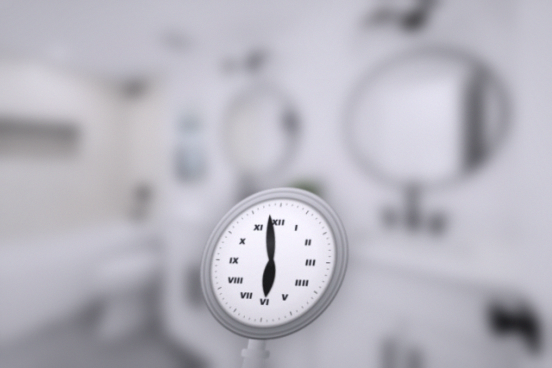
5:58
